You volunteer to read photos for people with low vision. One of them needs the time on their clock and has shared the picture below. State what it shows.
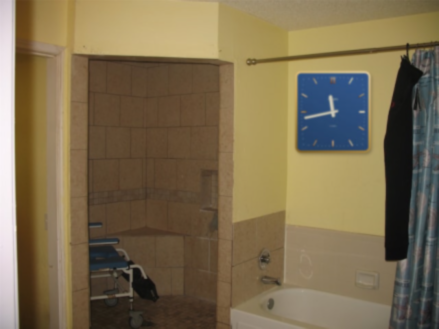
11:43
